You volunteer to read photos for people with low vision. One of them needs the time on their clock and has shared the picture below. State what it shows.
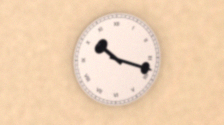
10:18
